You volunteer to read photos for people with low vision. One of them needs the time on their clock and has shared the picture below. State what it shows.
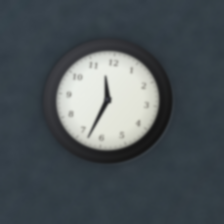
11:33
